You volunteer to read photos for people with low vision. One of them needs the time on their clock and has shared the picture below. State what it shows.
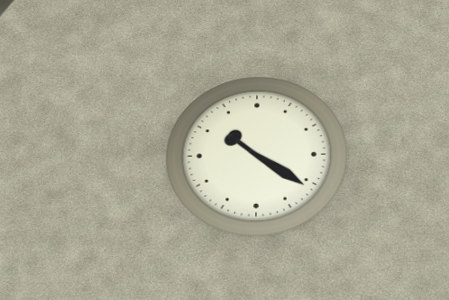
10:21
